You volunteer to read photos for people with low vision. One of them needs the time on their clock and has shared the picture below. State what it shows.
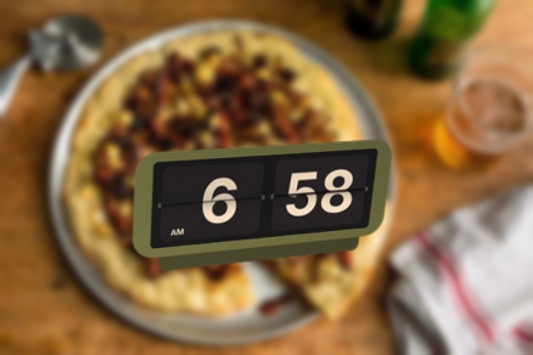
6:58
